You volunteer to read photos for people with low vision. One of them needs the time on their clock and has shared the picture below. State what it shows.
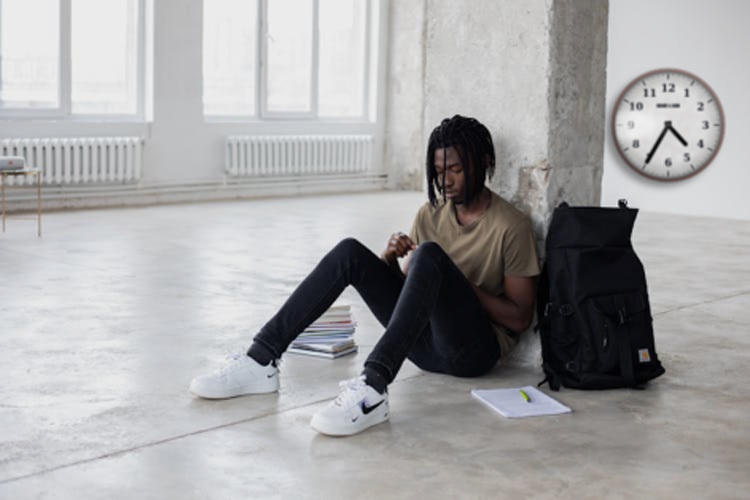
4:35
